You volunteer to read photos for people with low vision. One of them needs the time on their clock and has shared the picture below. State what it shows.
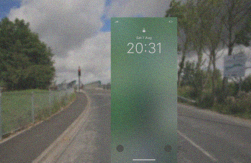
20:31
